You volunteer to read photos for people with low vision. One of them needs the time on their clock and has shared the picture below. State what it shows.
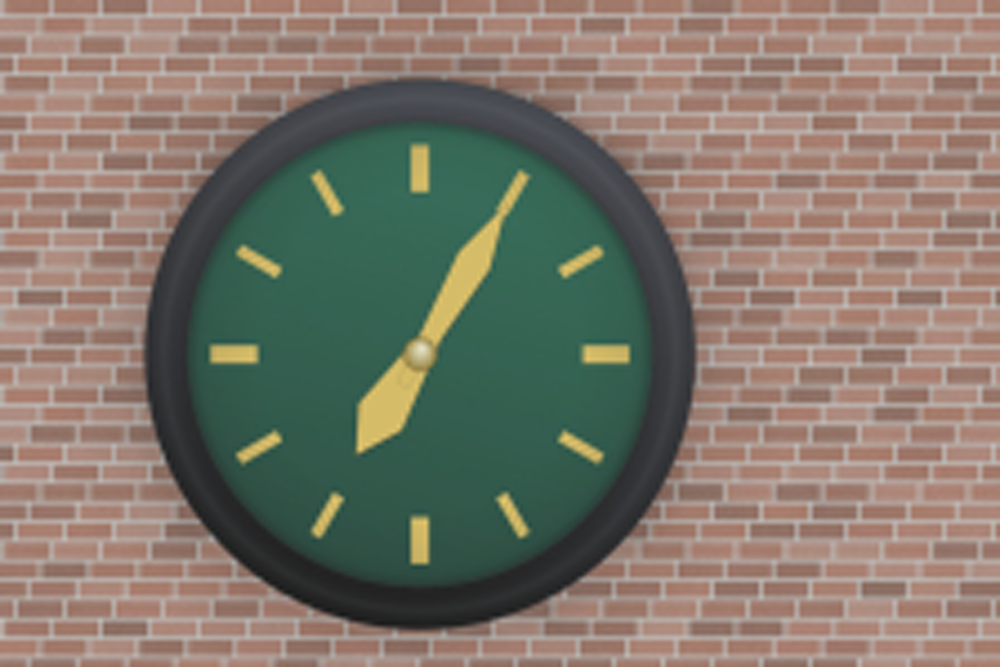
7:05
